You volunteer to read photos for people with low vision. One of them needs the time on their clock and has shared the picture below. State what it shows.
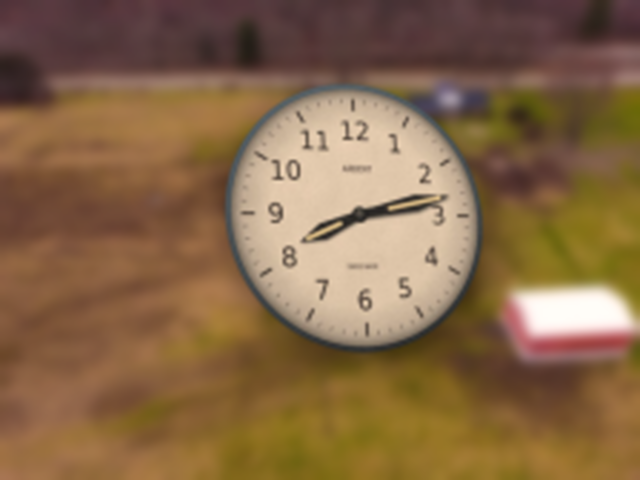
8:13
